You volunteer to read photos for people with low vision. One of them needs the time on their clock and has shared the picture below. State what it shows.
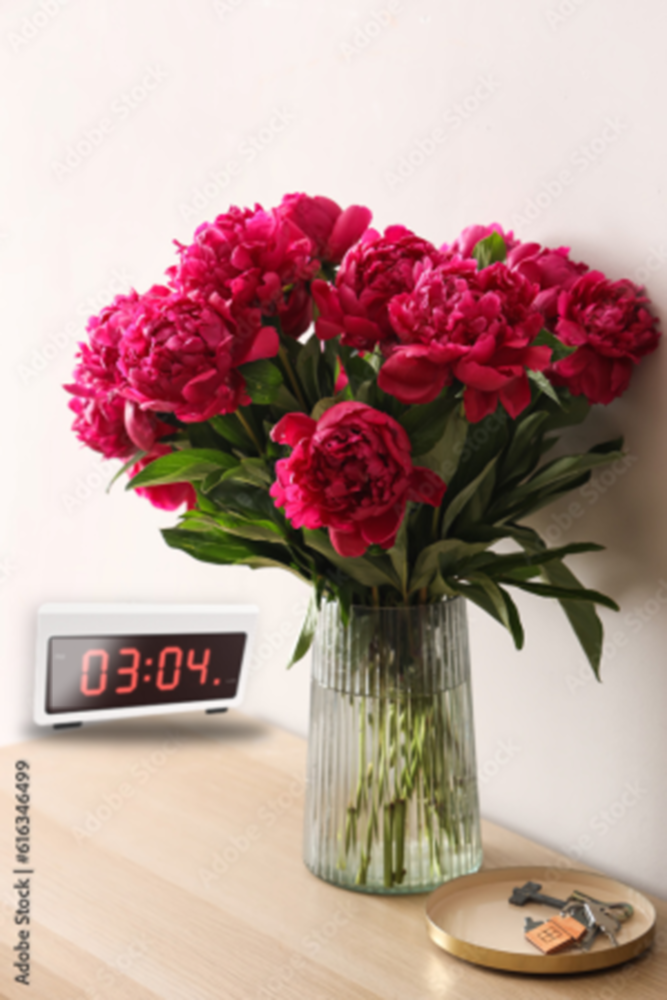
3:04
